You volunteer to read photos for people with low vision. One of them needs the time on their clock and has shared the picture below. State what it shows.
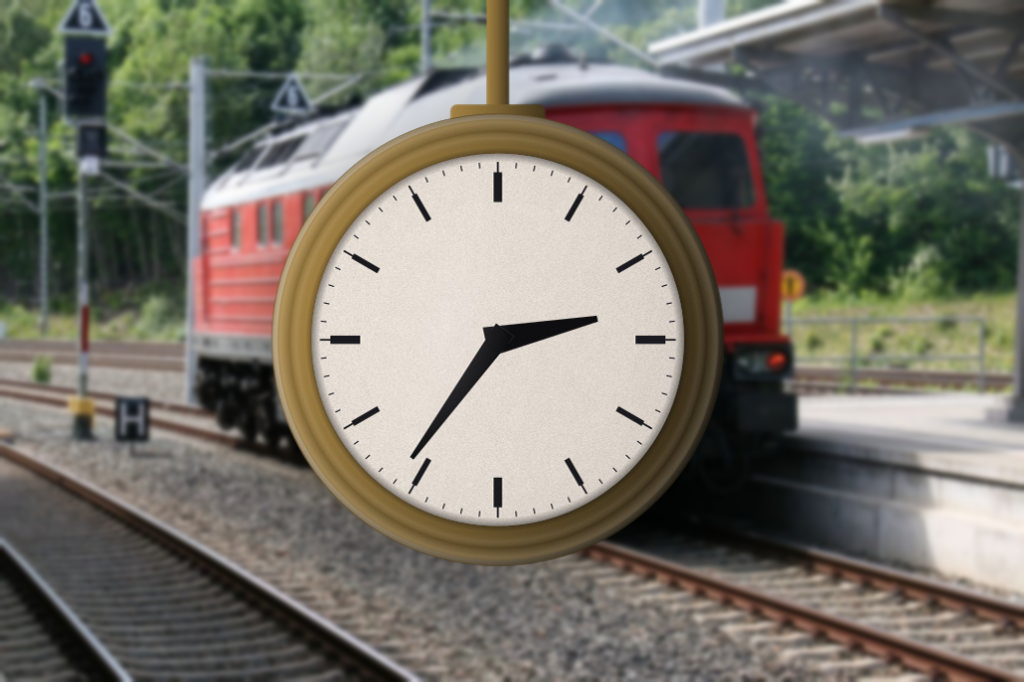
2:36
